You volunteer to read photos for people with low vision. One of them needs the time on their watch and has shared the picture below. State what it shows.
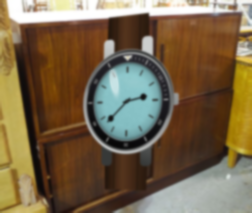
2:38
